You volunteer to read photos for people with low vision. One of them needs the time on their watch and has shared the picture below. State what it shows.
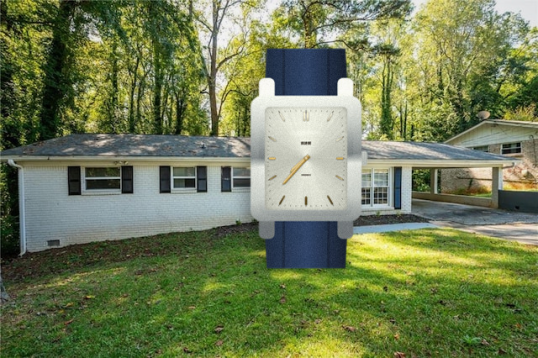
7:37
